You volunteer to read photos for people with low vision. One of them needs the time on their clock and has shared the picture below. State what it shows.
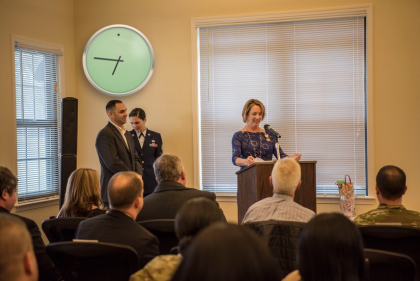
6:46
